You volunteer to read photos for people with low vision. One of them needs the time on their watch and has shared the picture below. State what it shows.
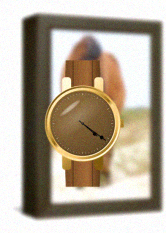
4:21
